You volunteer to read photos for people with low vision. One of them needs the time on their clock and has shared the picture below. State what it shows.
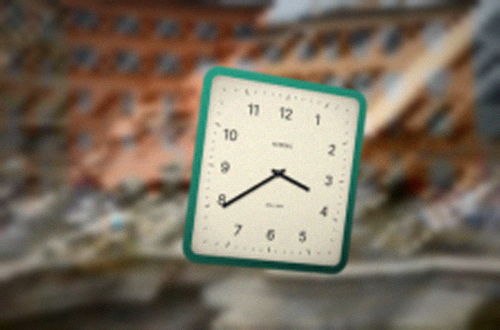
3:39
